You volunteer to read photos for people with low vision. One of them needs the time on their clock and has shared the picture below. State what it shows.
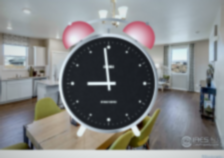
8:59
